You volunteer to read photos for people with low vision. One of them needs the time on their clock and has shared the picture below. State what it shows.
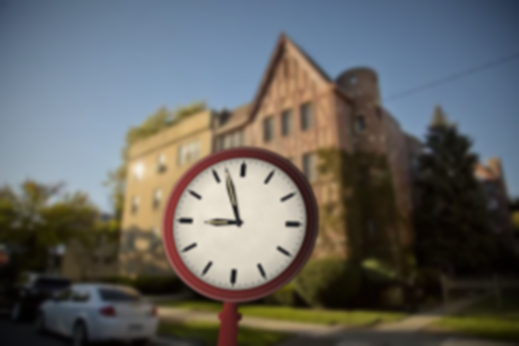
8:57
